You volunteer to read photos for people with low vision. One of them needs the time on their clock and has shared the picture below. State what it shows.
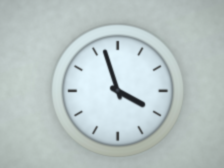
3:57
